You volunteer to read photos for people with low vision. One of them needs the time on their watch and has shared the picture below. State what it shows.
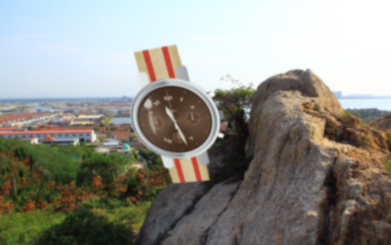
11:28
